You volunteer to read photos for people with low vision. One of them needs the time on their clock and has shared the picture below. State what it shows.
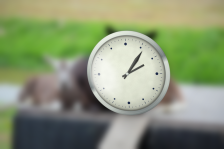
2:06
